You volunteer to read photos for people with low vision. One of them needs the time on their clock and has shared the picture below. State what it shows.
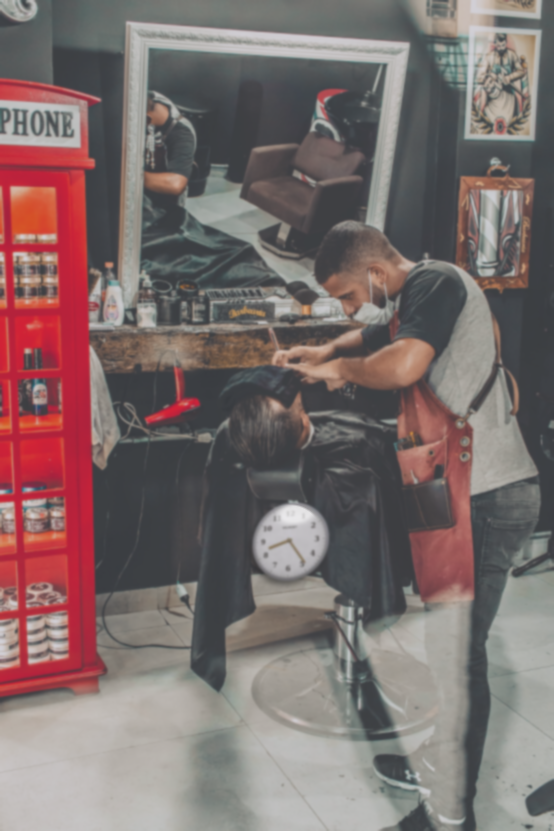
8:24
